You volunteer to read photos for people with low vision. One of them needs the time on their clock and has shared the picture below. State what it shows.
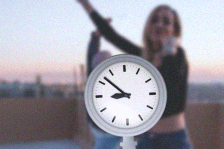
8:52
